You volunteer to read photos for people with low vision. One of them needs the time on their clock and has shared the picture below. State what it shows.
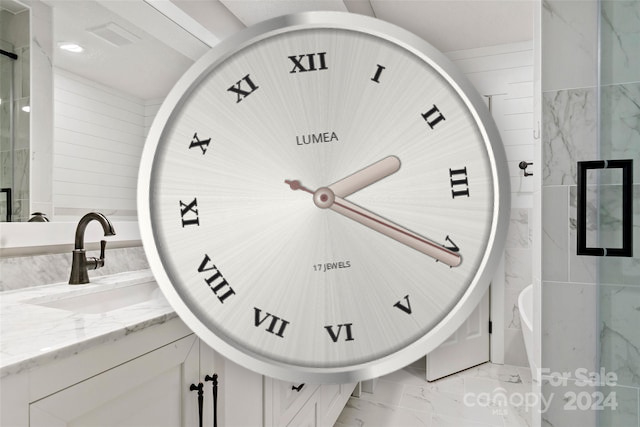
2:20:20
